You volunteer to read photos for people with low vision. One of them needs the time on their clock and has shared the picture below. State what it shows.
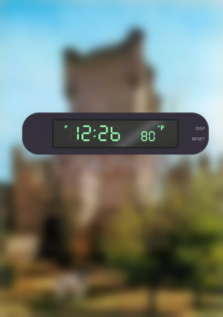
12:26
